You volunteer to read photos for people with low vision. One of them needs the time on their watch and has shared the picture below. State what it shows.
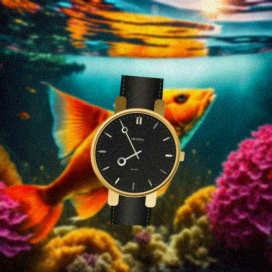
7:55
